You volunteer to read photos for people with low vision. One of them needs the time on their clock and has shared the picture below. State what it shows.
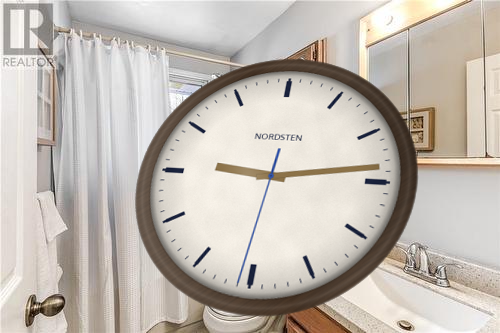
9:13:31
